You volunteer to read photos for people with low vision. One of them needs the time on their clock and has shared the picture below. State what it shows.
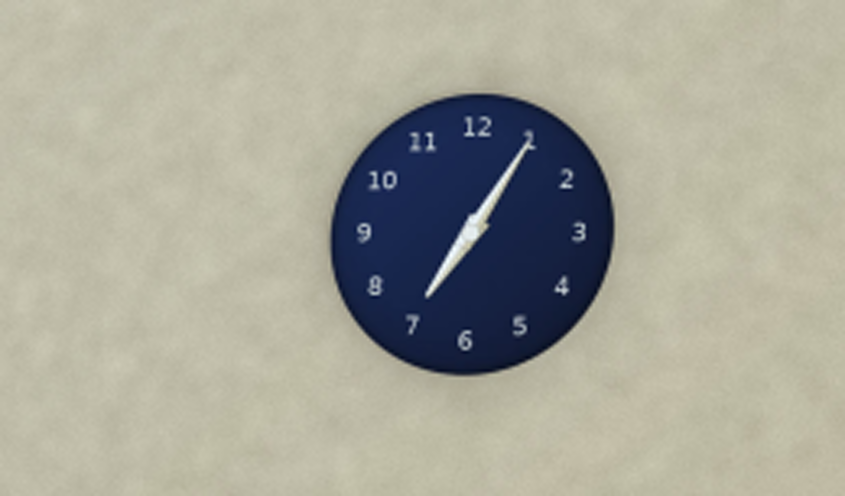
7:05
